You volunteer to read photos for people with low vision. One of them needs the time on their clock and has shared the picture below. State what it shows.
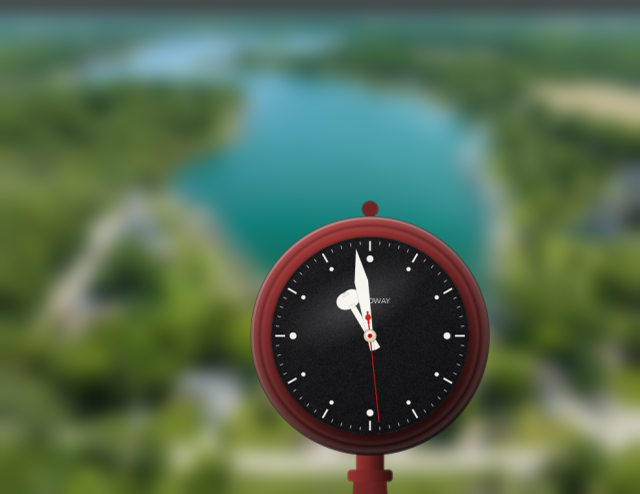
10:58:29
